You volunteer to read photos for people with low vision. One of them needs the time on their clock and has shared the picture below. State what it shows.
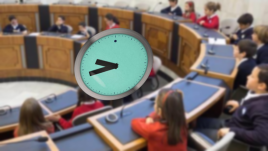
9:43
